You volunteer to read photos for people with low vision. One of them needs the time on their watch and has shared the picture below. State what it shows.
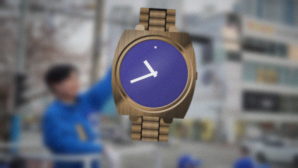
10:41
